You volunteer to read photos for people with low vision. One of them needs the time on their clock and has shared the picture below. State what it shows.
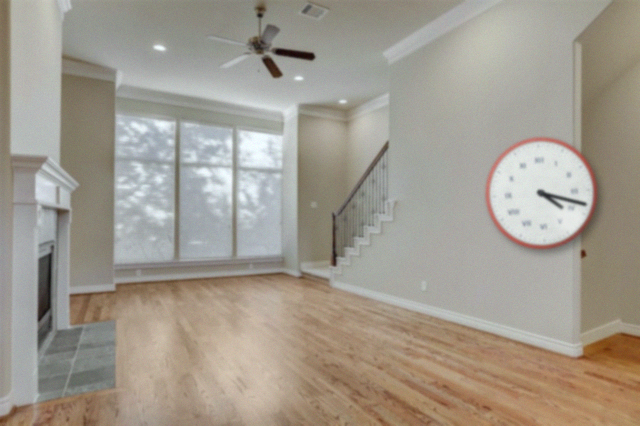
4:18
